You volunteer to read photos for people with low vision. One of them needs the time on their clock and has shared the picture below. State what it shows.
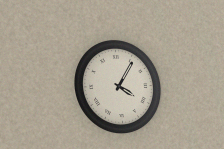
4:06
